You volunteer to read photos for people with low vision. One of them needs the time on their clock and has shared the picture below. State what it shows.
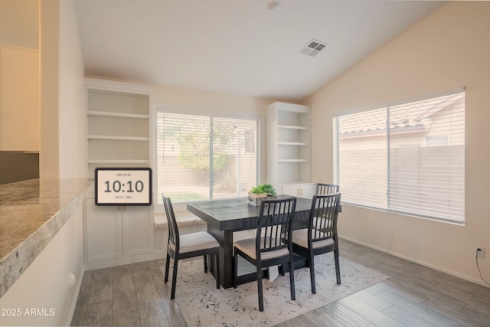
10:10
